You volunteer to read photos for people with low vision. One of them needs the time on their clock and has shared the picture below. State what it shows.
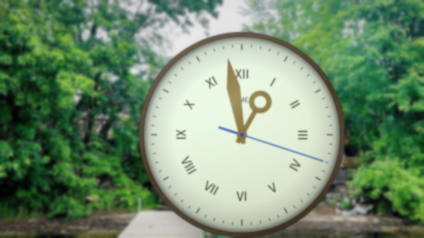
12:58:18
